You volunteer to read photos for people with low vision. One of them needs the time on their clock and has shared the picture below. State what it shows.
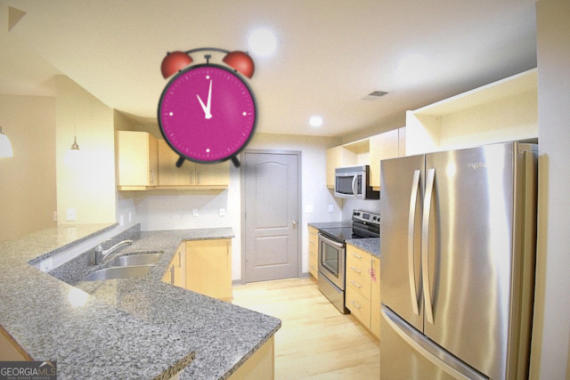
11:01
